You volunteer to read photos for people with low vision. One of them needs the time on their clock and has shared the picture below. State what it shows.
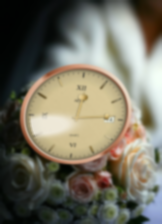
12:14
